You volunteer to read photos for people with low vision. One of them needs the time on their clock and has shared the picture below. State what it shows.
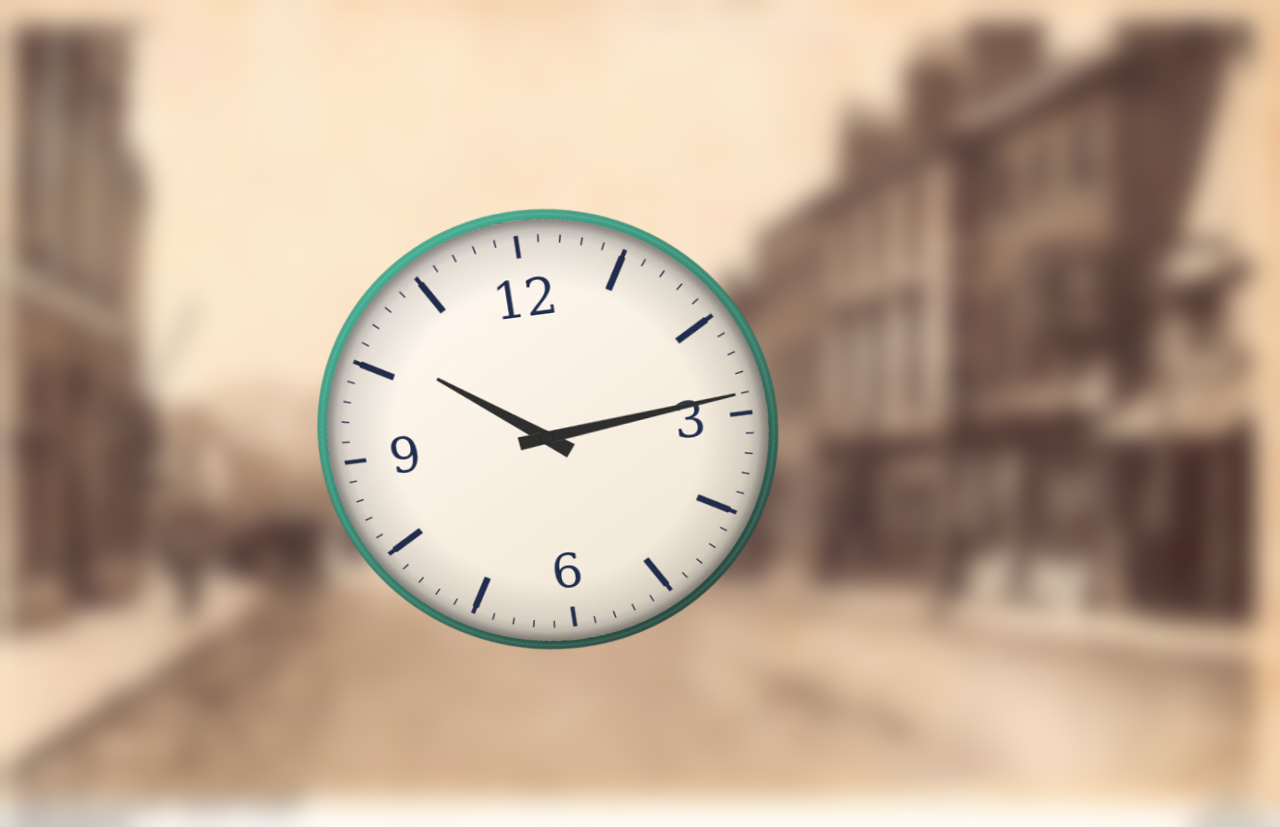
10:14
